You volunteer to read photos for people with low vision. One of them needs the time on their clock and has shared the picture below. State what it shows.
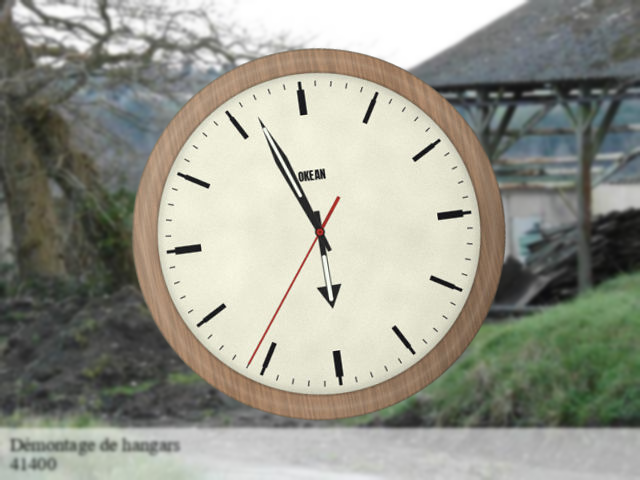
5:56:36
